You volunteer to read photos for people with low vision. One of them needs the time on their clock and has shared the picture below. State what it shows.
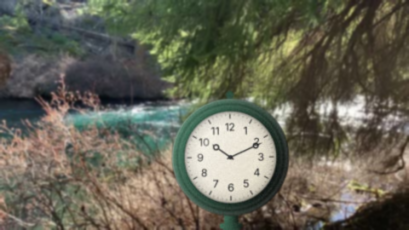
10:11
